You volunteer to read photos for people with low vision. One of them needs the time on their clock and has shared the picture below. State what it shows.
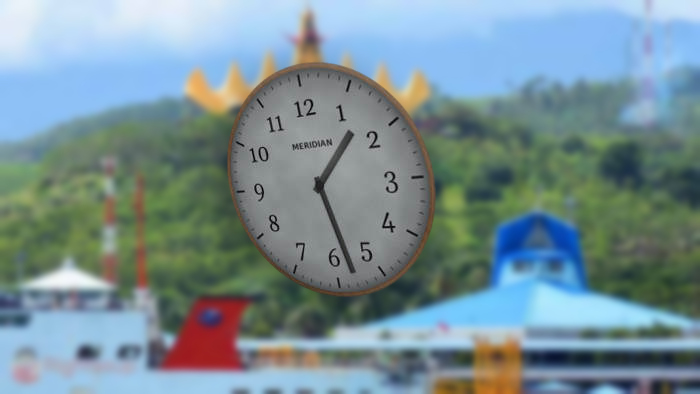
1:28
